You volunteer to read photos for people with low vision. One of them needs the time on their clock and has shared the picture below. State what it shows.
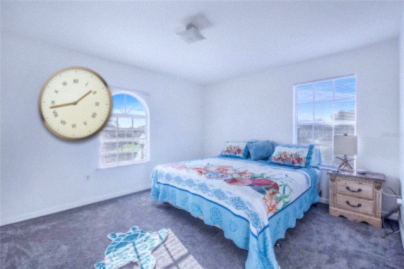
1:43
